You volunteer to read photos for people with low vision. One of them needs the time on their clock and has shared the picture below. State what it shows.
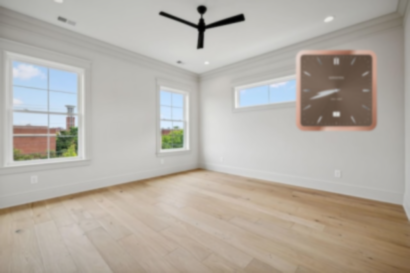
8:42
